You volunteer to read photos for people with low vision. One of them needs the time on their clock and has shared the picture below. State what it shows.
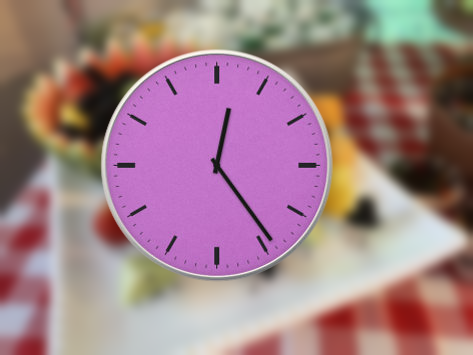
12:24
